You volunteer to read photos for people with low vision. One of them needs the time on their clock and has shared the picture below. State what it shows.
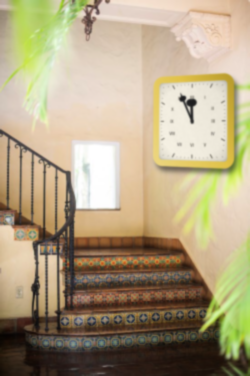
11:56
